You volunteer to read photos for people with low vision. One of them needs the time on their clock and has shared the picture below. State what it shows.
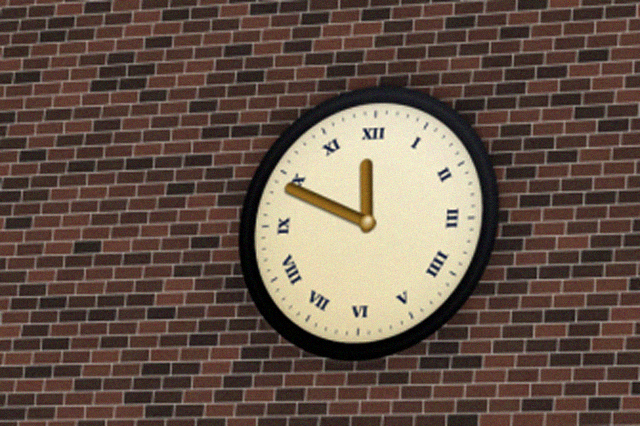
11:49
